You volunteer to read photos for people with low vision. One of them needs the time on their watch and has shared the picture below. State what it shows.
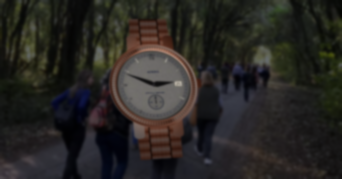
2:49
